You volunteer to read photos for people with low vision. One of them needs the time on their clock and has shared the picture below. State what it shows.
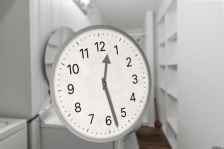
12:28
